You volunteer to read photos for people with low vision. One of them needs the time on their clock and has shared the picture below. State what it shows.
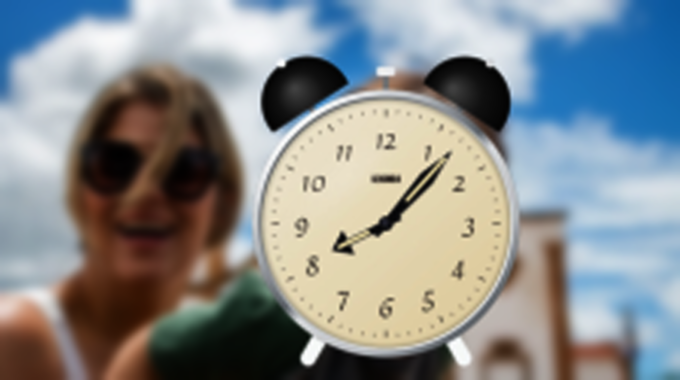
8:07
